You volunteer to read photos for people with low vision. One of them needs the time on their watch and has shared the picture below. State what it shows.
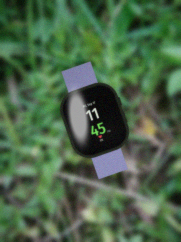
11:45
